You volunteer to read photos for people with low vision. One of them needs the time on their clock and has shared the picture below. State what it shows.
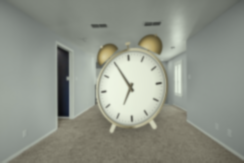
6:55
